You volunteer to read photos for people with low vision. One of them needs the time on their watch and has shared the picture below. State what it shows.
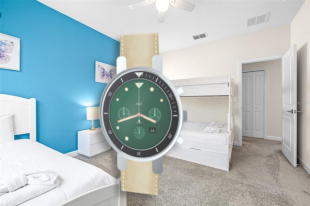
3:42
